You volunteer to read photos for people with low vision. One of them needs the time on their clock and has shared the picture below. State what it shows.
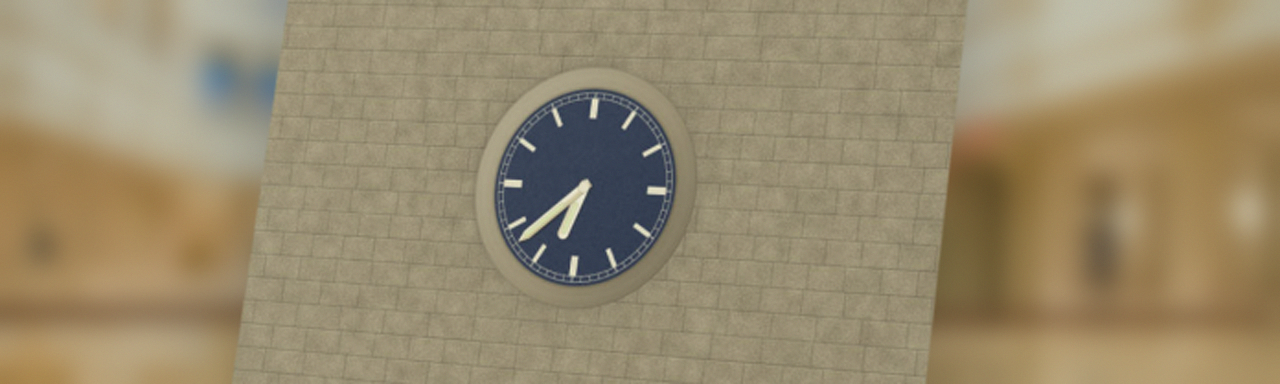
6:38
